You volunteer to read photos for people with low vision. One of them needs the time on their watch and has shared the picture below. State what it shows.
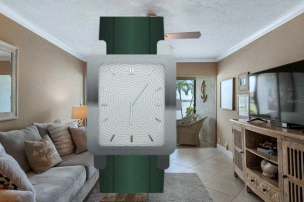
6:06
